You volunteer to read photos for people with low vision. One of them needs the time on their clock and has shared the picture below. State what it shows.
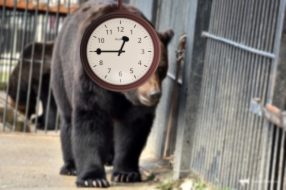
12:45
